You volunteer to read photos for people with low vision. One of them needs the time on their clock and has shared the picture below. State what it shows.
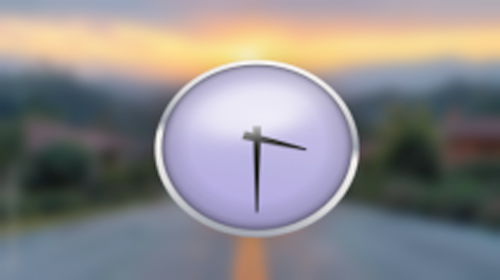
3:30
